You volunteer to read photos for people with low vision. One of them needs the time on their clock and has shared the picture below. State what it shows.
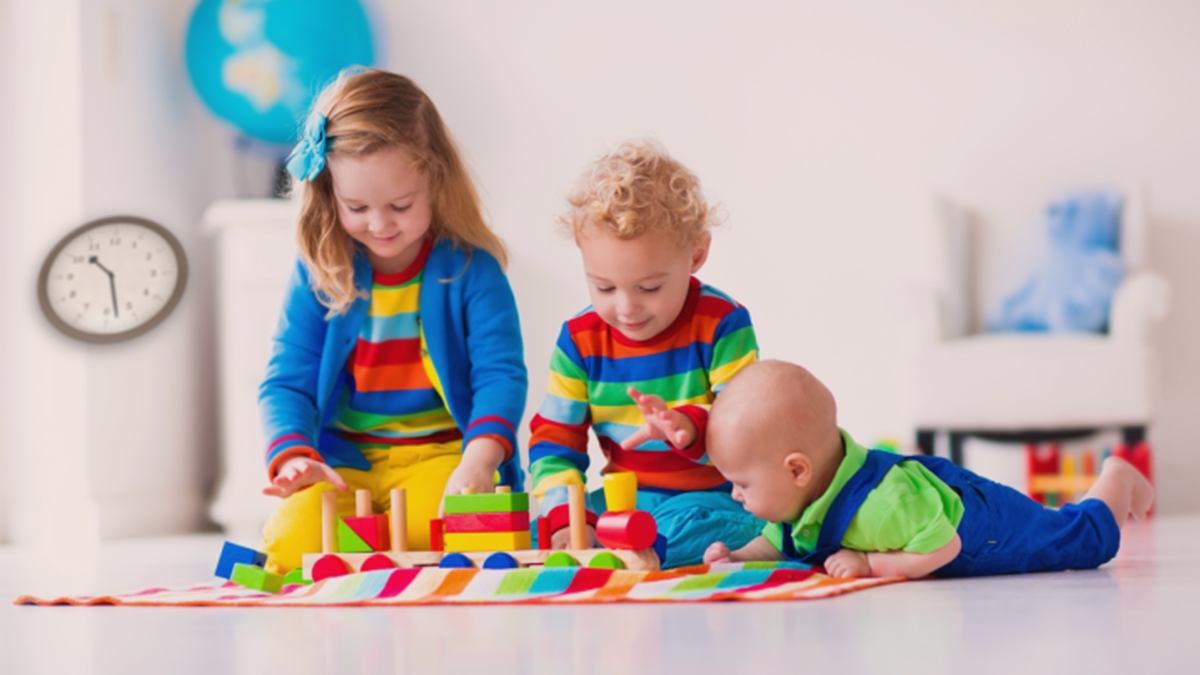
10:28
